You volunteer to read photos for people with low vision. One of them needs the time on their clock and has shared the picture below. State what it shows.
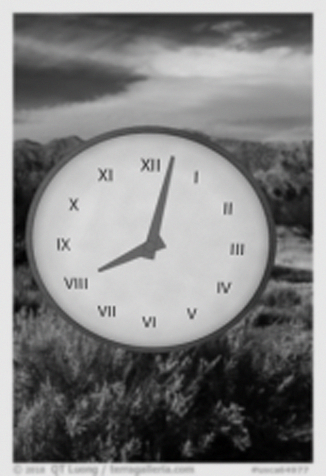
8:02
